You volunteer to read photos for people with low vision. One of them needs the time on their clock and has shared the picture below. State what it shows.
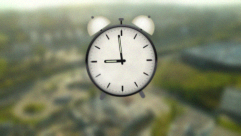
8:59
